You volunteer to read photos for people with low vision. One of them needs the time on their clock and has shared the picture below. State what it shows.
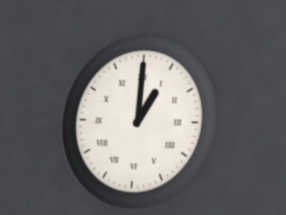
1:00
